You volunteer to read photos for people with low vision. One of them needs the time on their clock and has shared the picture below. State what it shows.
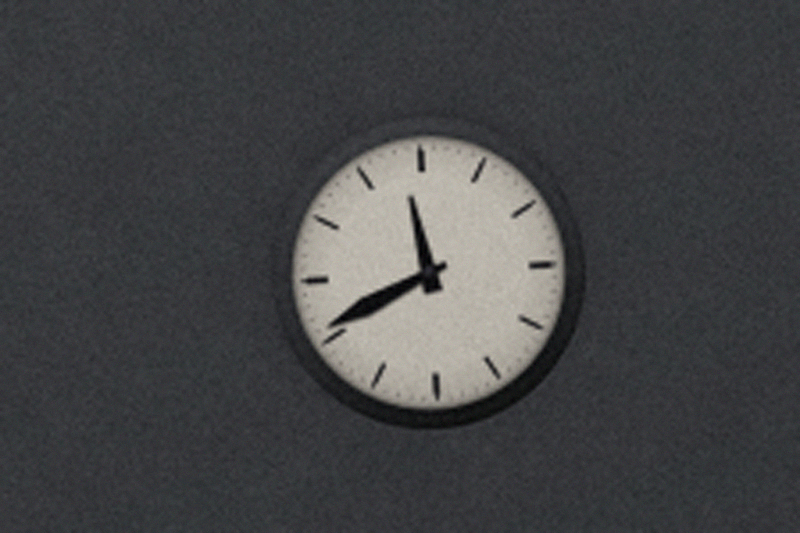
11:41
